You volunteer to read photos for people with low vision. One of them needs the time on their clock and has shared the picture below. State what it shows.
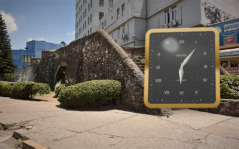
6:06
